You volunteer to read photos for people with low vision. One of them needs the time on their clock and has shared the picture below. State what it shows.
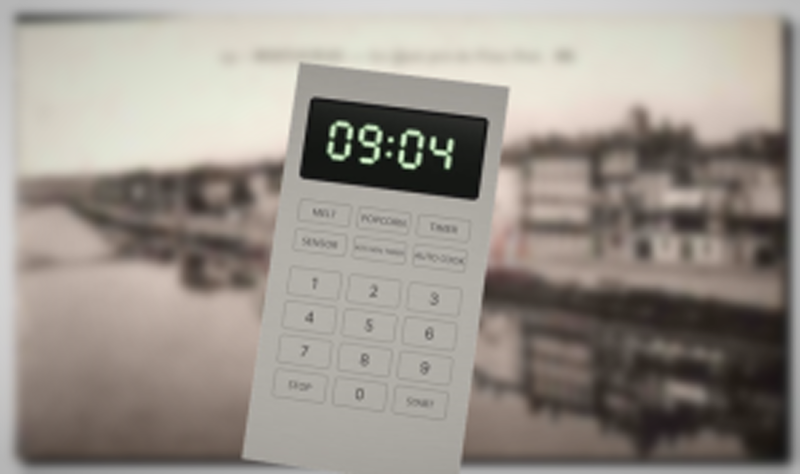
9:04
